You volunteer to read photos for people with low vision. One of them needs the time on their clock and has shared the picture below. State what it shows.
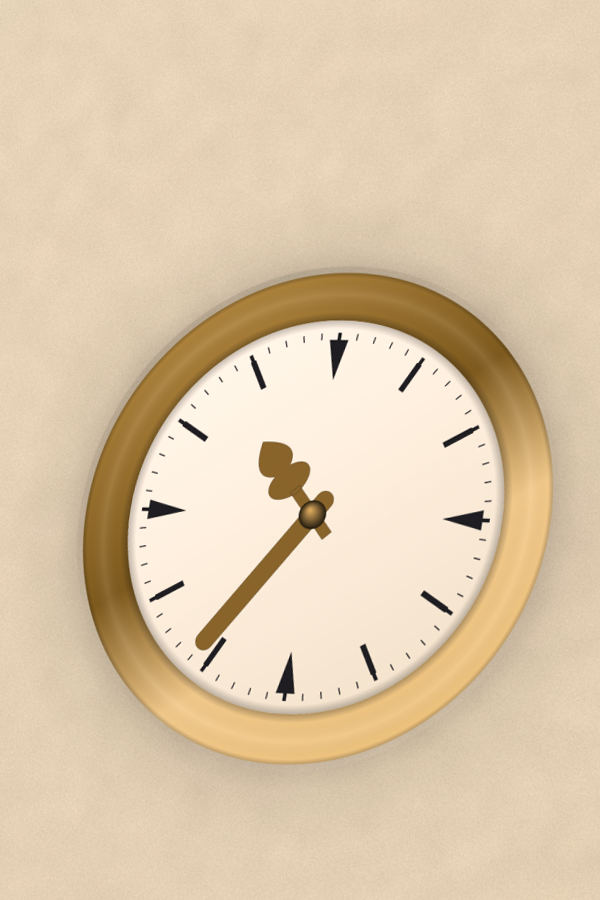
10:36
